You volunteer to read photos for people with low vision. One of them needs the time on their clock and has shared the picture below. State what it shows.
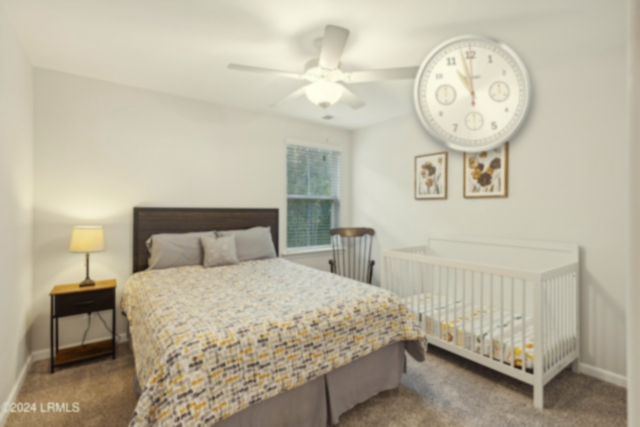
10:58
